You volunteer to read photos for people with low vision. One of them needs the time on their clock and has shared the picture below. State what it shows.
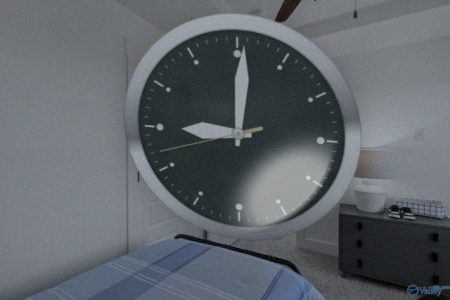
9:00:42
